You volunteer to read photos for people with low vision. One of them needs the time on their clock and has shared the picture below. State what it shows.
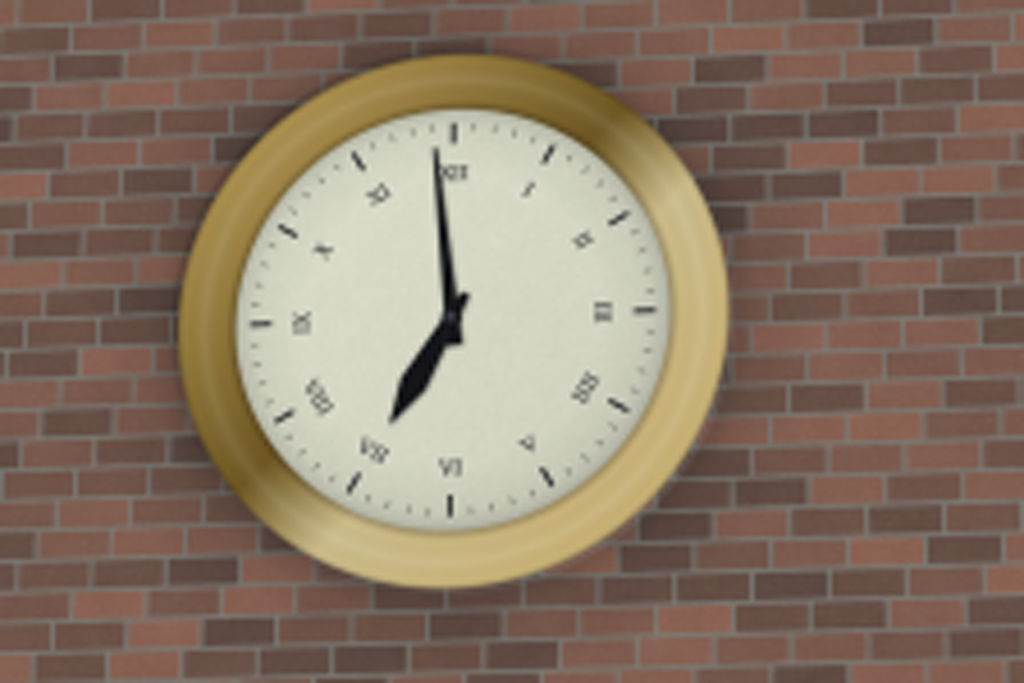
6:59
